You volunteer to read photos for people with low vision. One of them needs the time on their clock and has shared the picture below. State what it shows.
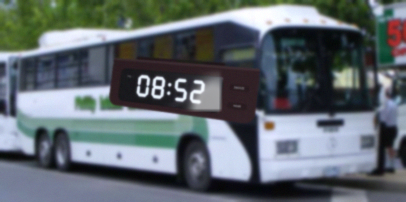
8:52
